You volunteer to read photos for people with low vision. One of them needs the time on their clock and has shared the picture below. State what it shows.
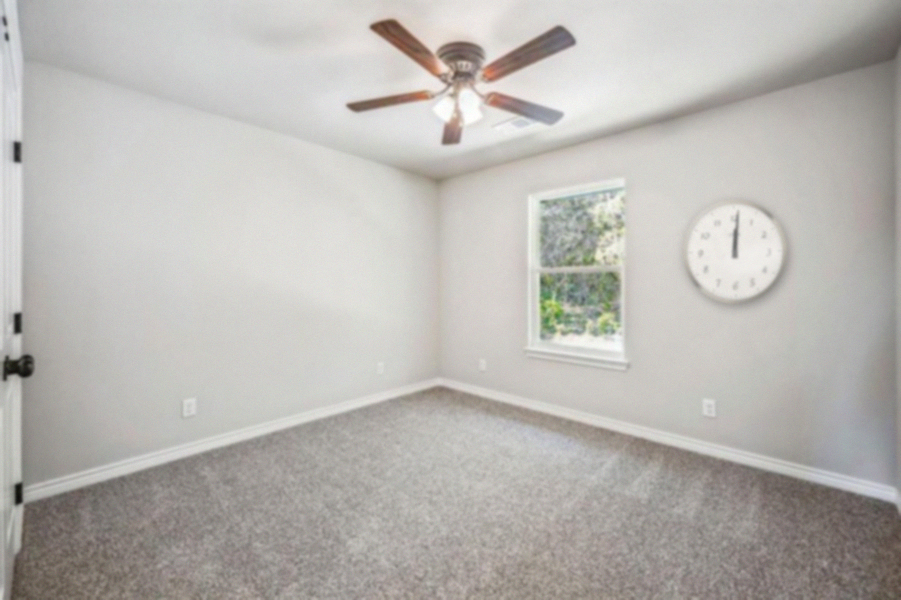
12:01
